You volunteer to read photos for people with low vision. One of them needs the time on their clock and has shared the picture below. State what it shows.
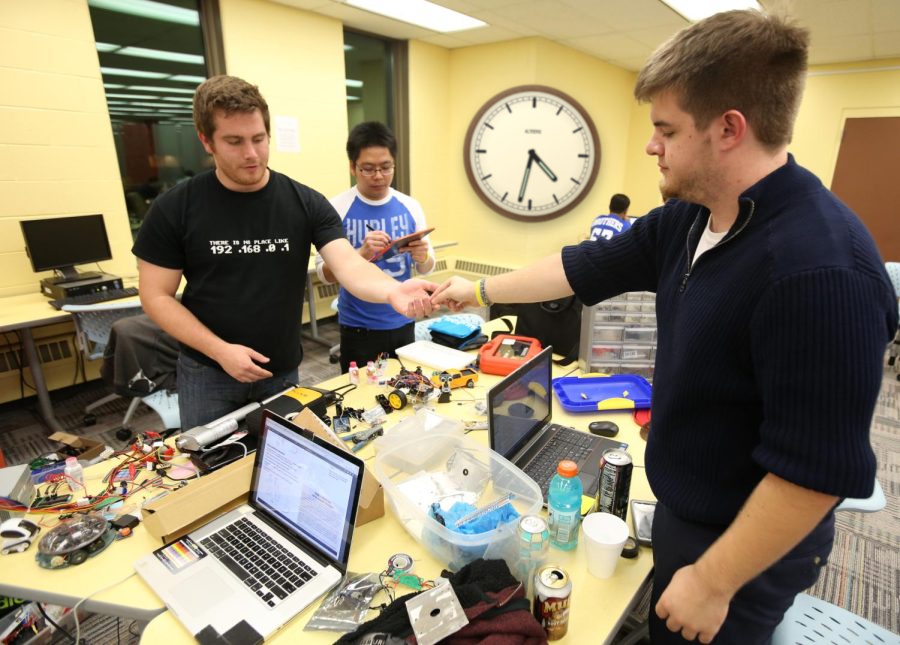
4:32
